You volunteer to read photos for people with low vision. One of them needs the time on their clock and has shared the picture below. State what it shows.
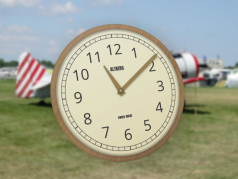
11:09
